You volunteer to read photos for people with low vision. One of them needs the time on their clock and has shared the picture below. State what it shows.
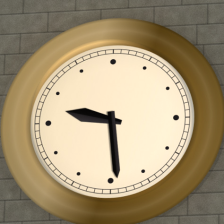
9:29
